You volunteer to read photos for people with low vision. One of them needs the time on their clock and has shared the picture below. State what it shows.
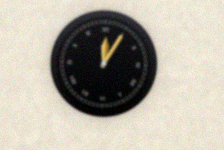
12:05
